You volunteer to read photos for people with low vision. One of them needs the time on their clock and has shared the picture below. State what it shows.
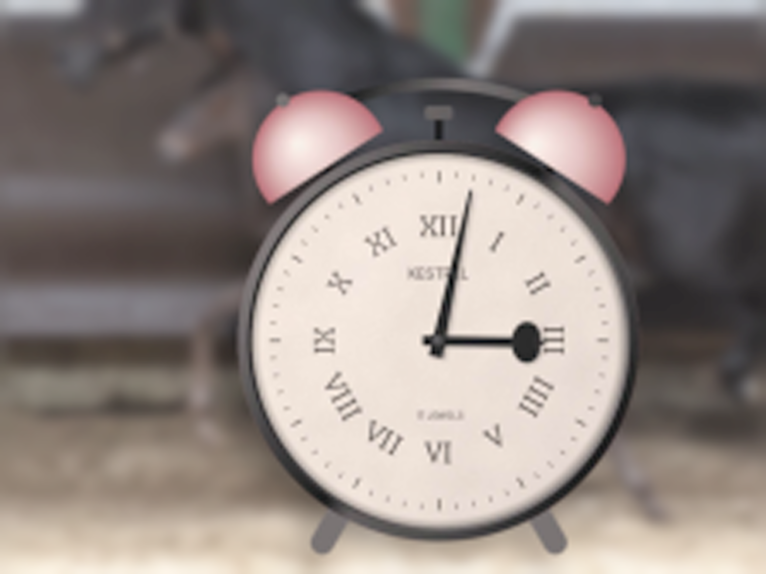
3:02
